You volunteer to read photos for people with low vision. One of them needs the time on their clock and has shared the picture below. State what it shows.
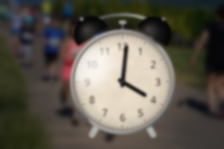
4:01
